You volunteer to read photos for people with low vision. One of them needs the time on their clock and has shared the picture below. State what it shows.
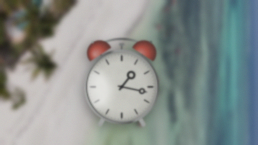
1:17
